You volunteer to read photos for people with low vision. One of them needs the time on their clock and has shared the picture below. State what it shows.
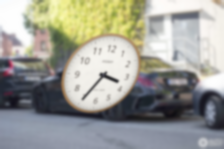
3:35
